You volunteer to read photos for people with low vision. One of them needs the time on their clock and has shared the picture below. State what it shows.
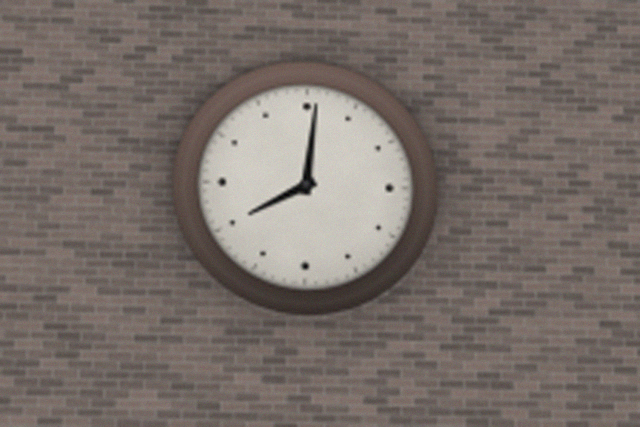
8:01
